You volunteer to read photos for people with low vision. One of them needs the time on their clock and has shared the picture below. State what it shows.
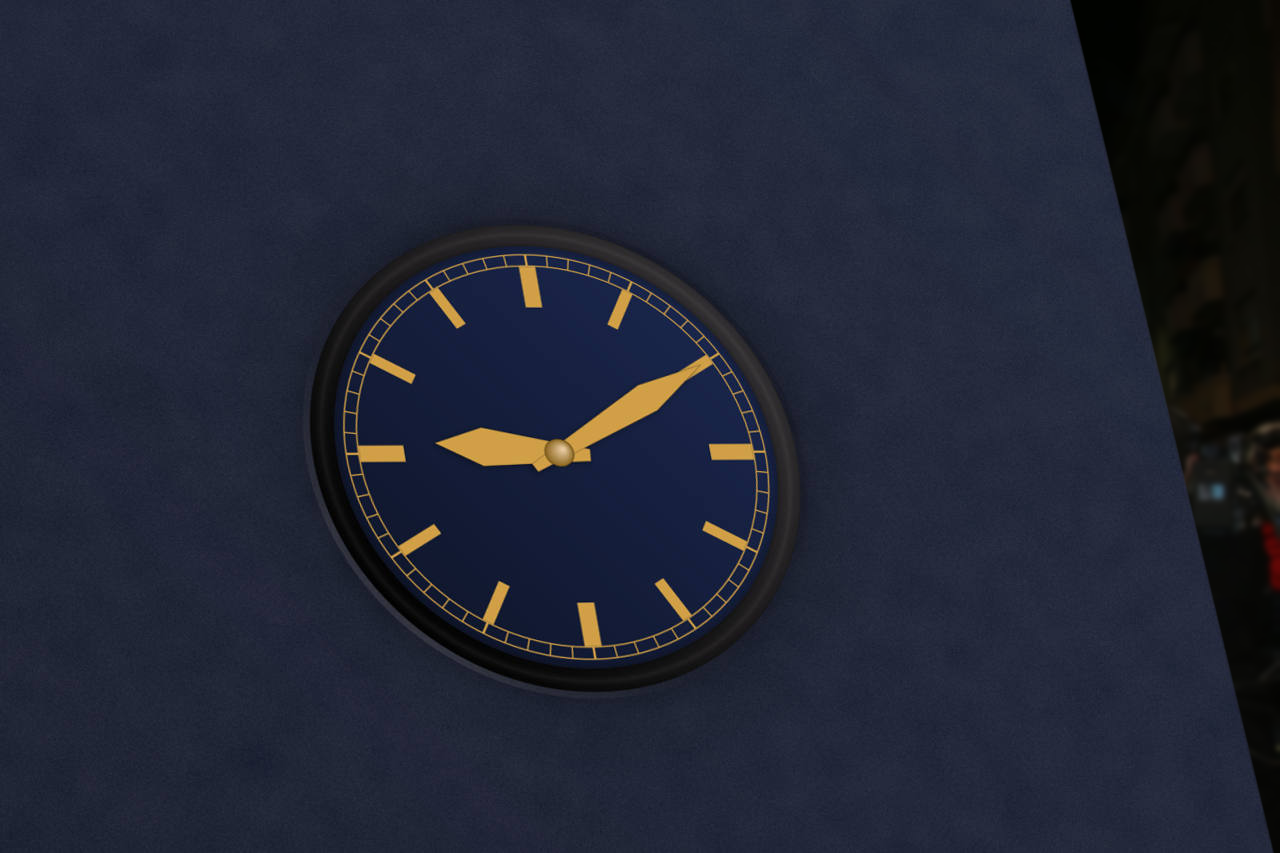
9:10
